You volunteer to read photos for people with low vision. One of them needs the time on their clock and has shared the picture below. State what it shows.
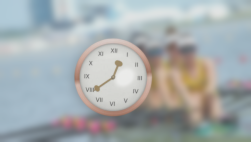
12:39
